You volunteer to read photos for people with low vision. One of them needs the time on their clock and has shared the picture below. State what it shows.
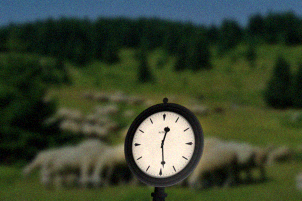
12:29
